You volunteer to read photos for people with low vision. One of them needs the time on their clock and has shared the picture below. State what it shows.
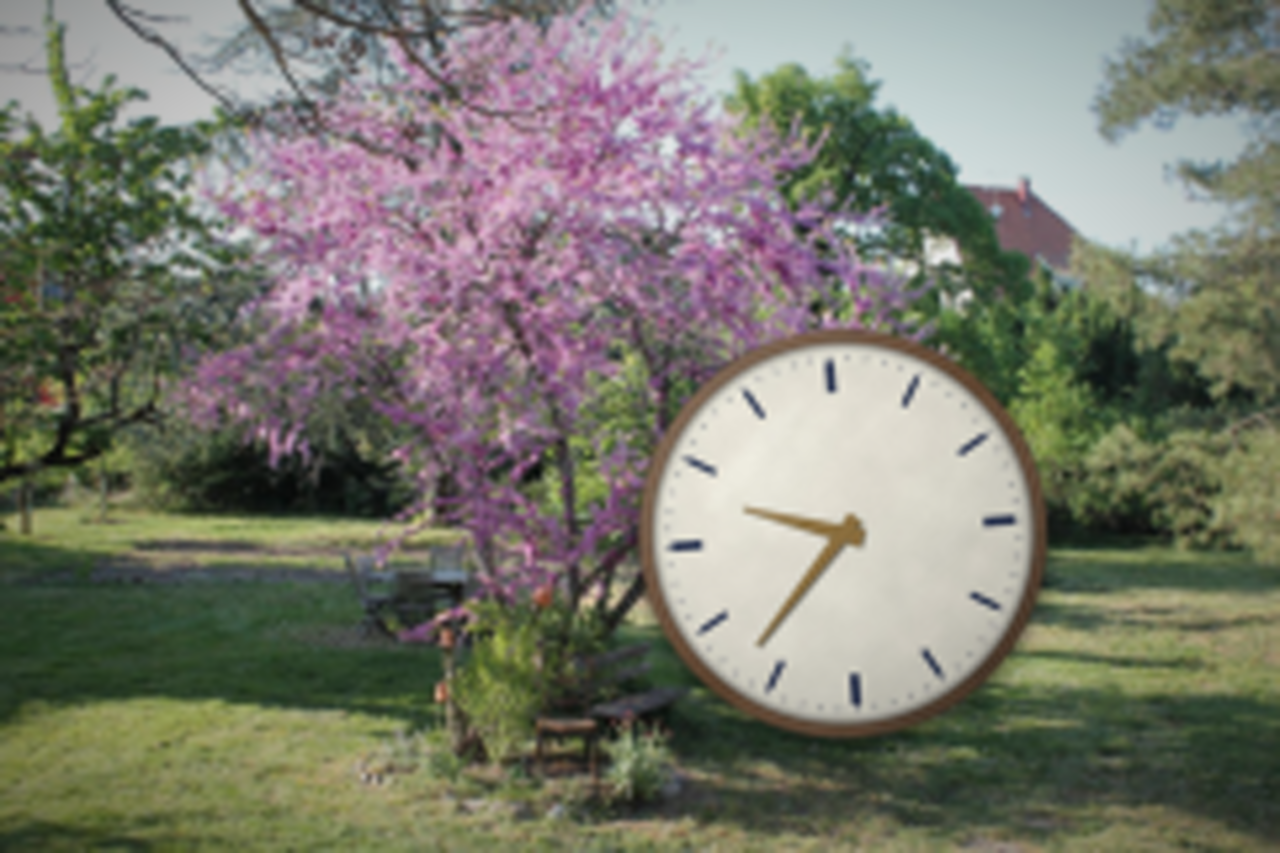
9:37
